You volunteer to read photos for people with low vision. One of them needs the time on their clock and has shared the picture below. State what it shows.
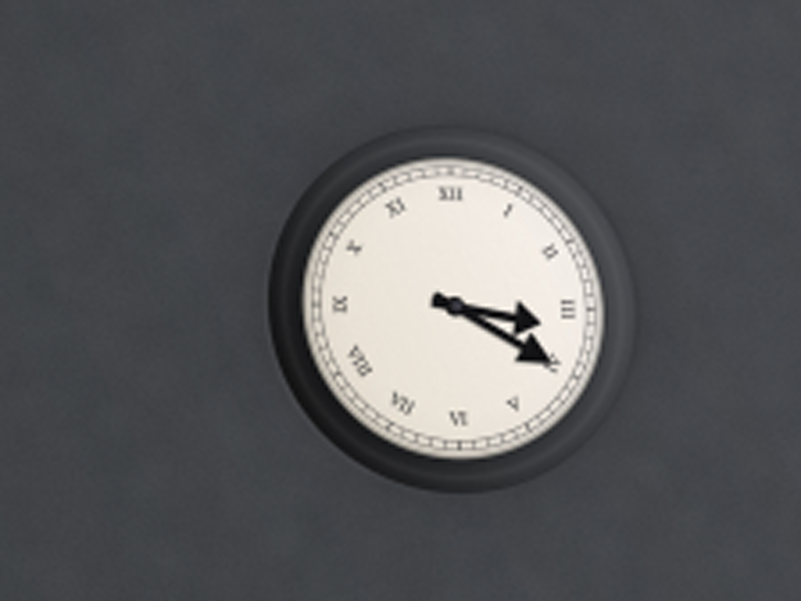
3:20
